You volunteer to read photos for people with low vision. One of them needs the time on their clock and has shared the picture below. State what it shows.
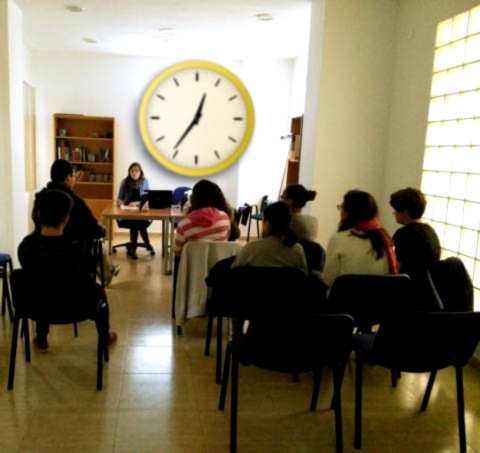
12:36
